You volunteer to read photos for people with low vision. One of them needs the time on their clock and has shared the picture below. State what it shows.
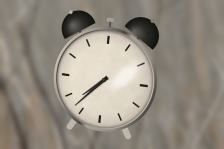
7:37
